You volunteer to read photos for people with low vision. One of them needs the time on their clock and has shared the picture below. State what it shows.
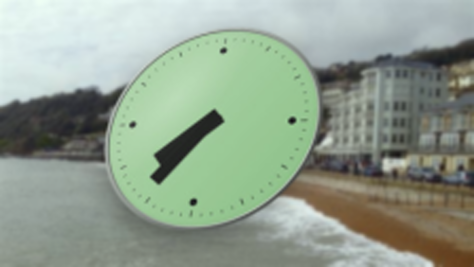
7:36
